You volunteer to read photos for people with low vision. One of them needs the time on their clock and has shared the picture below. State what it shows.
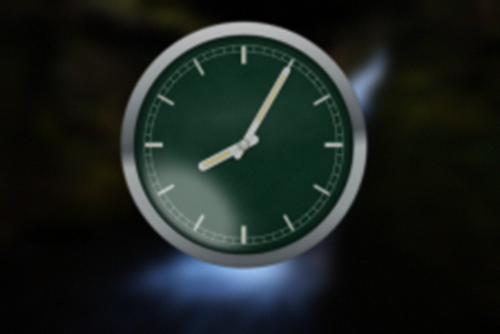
8:05
